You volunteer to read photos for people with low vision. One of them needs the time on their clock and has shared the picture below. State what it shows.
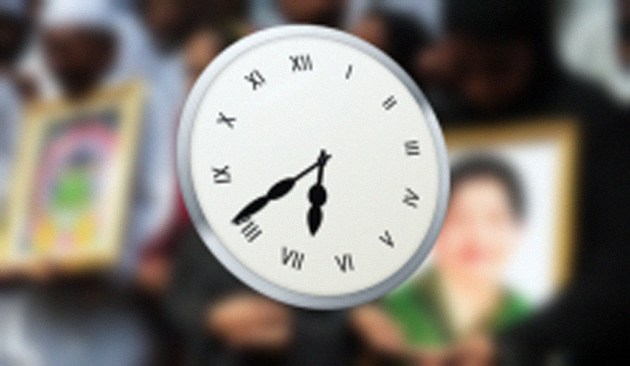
6:41
